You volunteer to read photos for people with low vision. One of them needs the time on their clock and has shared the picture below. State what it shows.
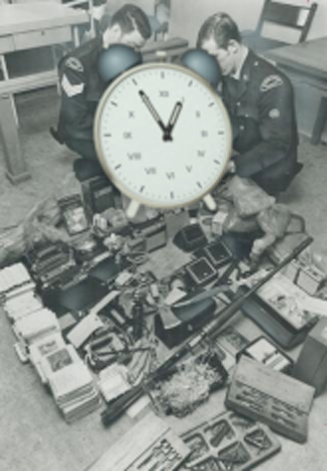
12:55
